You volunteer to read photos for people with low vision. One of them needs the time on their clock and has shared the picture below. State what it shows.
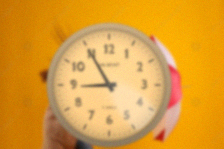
8:55
